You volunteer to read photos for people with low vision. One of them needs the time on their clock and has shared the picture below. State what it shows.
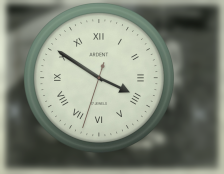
3:50:33
